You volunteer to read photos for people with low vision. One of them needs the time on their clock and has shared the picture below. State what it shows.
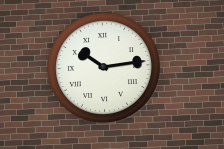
10:14
